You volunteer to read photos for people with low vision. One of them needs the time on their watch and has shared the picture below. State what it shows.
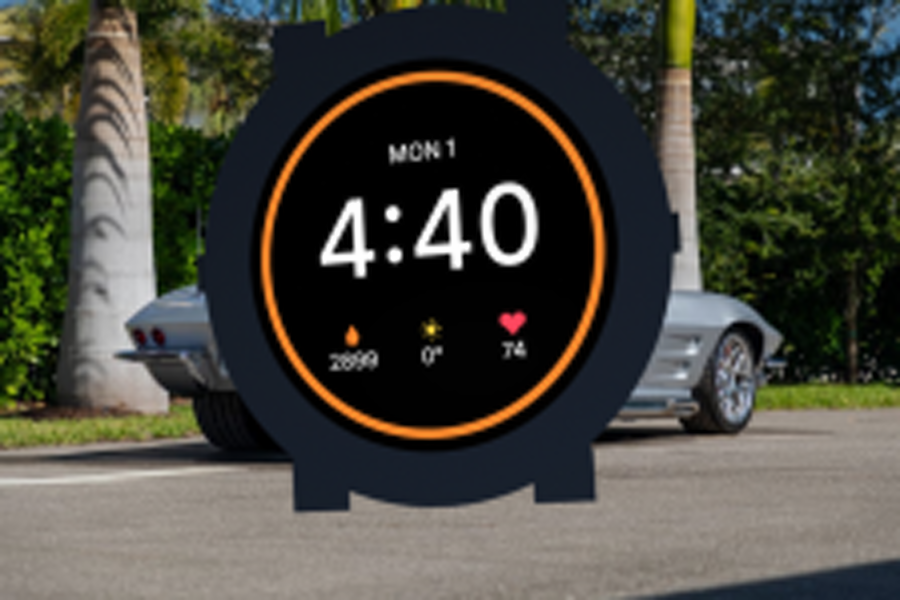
4:40
